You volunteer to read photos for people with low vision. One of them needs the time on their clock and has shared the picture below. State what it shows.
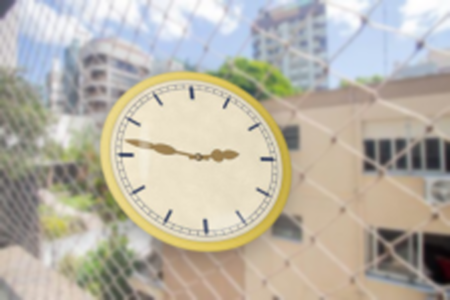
2:47
